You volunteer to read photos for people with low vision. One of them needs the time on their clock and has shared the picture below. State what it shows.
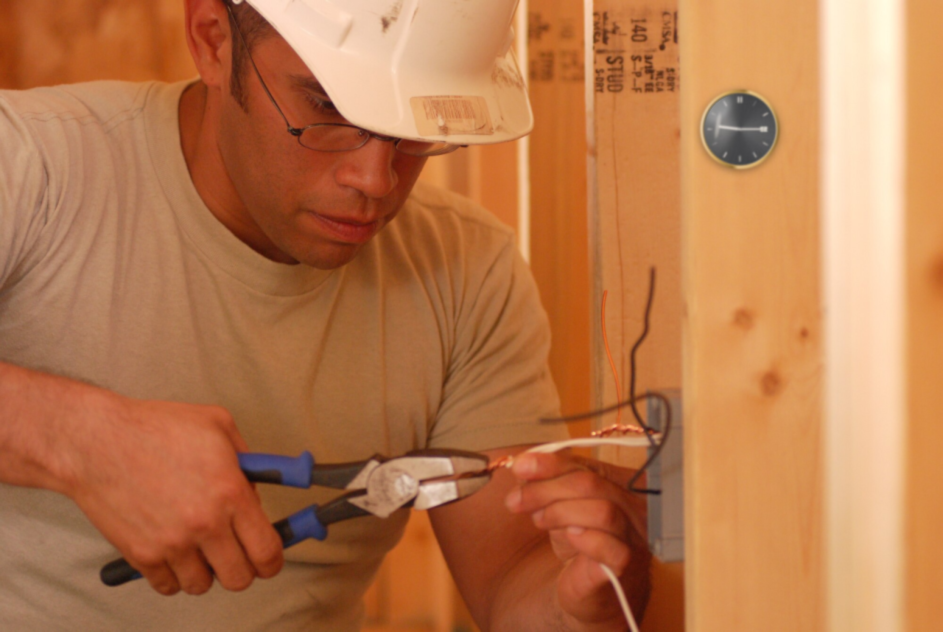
9:15
